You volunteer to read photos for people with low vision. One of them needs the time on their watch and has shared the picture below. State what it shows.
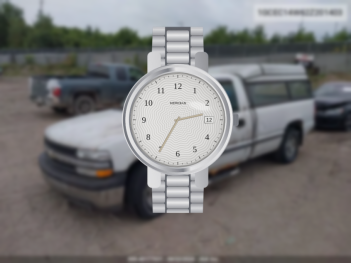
2:35
